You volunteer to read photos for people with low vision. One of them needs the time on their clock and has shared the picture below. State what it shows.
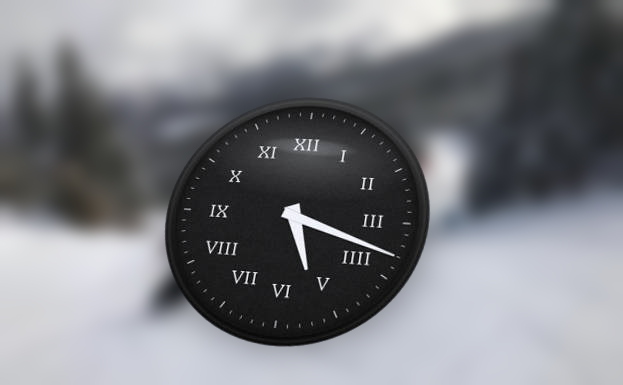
5:18
